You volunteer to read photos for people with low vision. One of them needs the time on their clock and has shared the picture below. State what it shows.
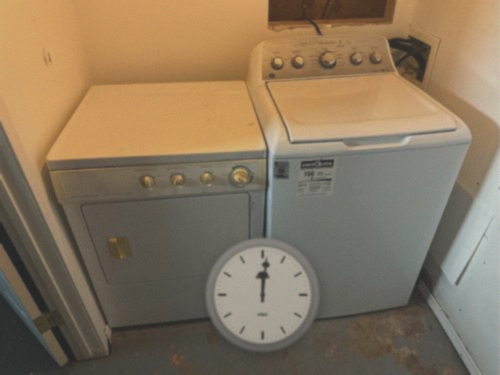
12:01
